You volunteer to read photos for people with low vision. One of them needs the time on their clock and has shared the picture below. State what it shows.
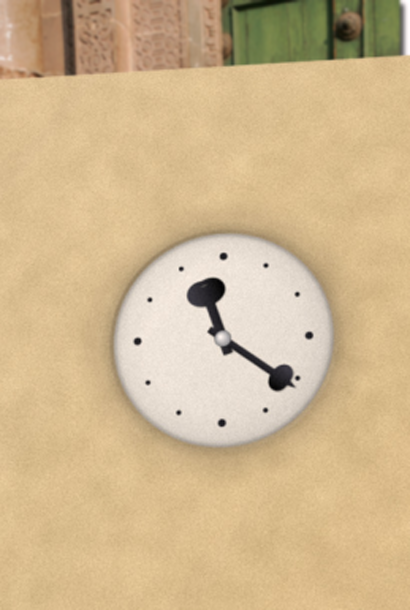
11:21
